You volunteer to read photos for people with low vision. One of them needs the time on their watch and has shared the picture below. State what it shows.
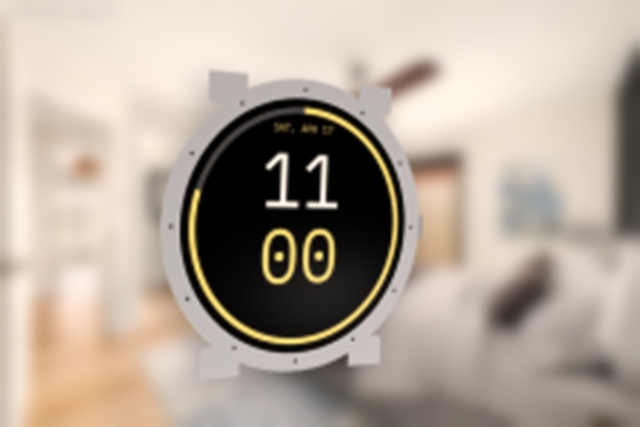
11:00
